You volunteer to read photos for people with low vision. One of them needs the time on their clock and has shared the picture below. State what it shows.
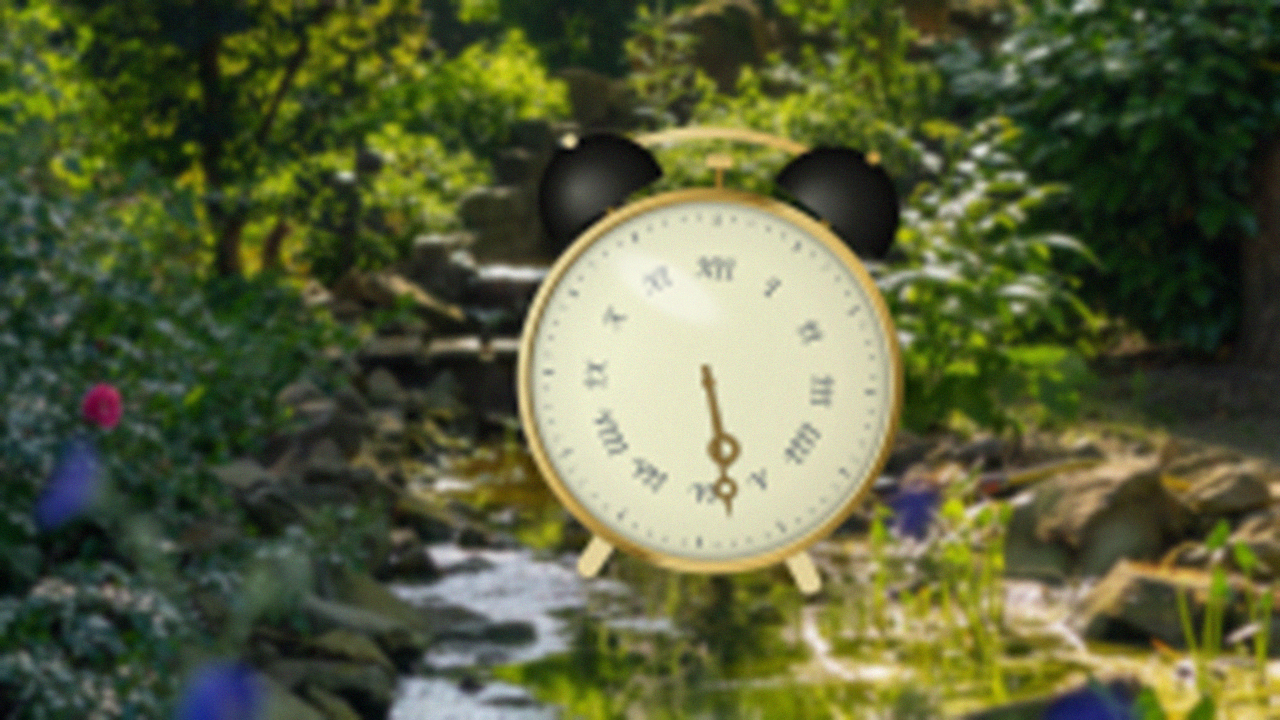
5:28
